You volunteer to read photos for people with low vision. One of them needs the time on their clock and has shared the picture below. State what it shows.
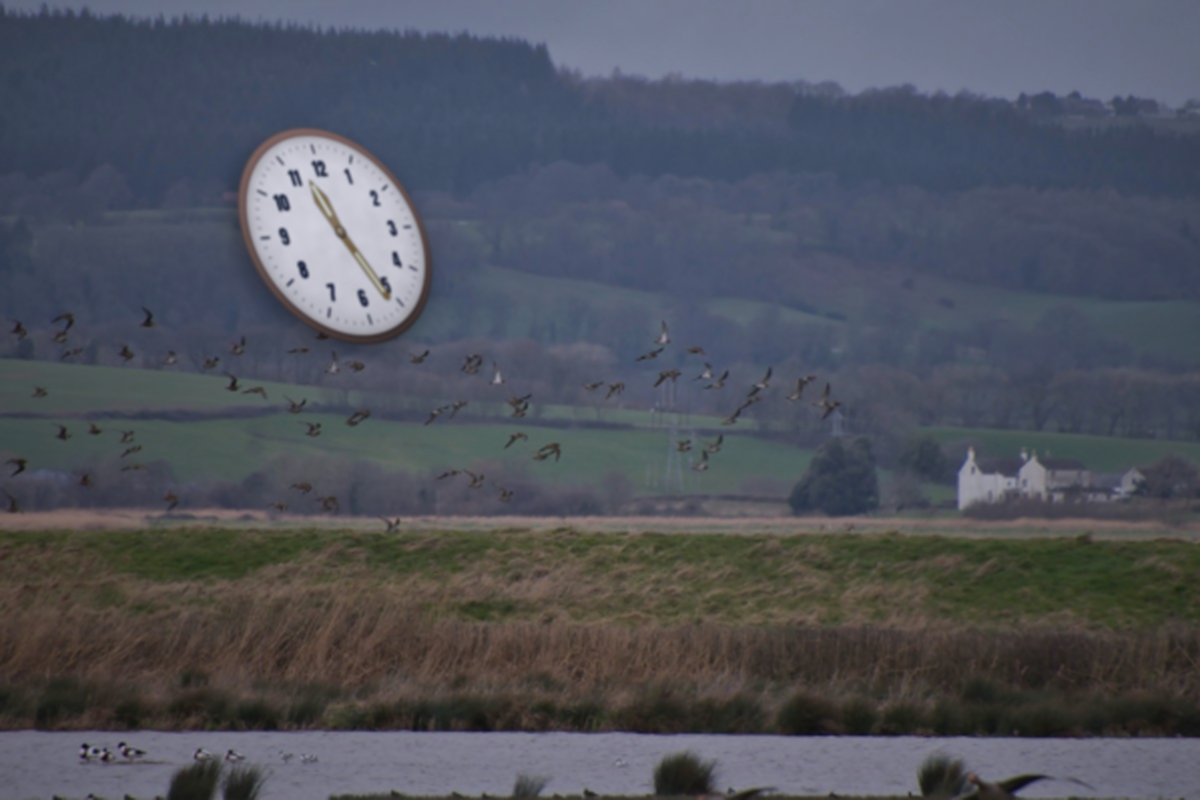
11:26
